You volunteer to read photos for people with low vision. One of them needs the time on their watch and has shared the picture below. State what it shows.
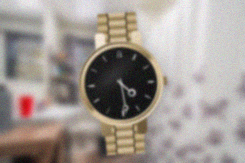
4:29
